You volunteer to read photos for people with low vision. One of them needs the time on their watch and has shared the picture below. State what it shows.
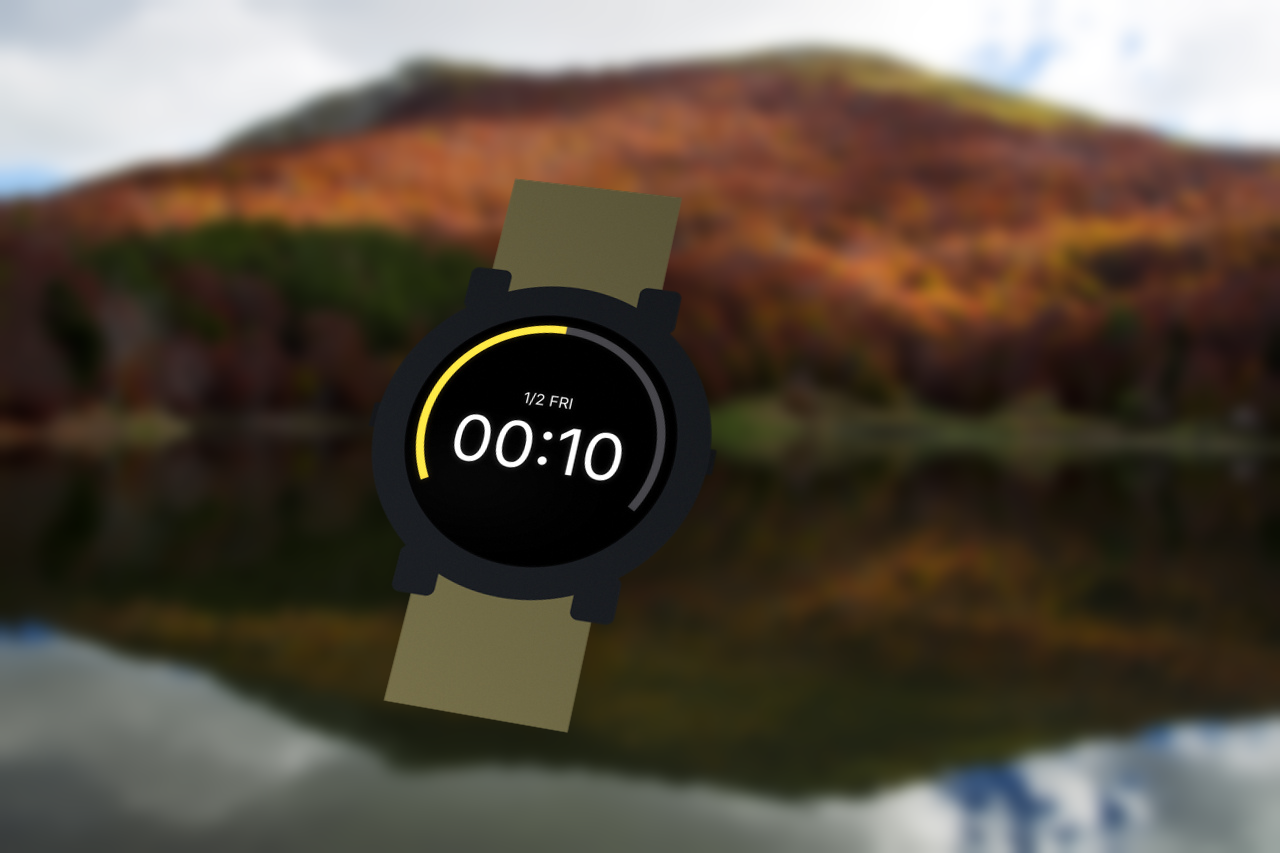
0:10
